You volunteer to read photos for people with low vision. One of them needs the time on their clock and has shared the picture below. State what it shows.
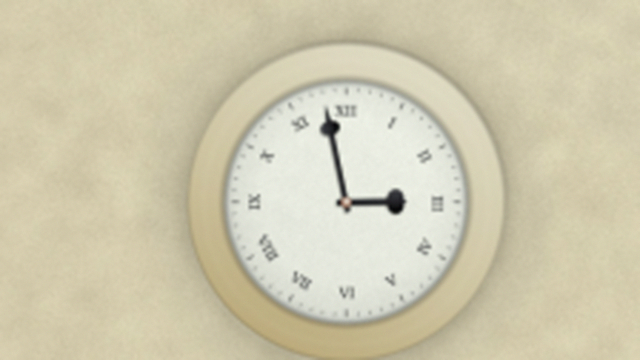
2:58
